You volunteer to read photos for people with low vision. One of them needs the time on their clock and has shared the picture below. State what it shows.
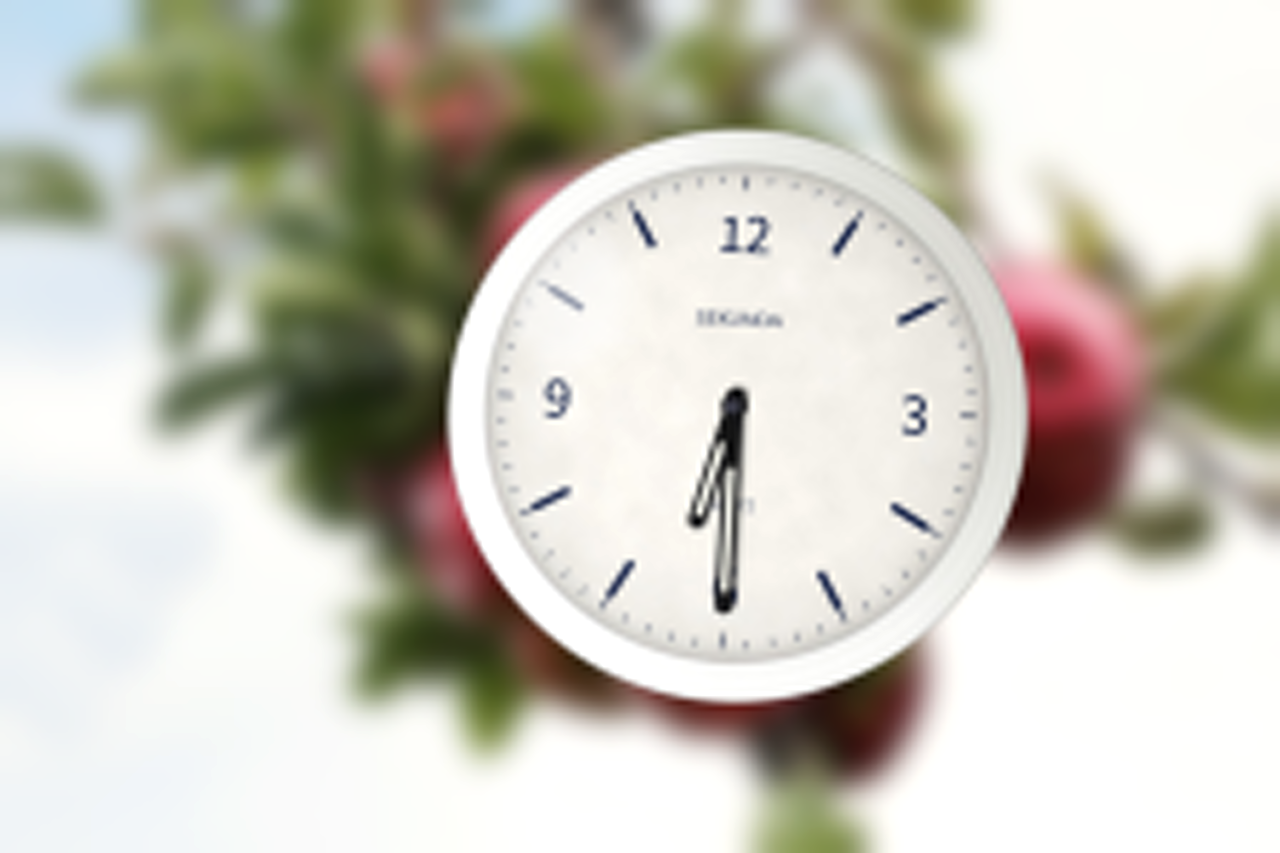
6:30
